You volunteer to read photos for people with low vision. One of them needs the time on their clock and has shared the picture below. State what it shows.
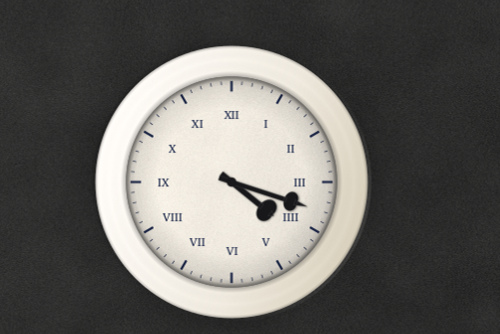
4:18
